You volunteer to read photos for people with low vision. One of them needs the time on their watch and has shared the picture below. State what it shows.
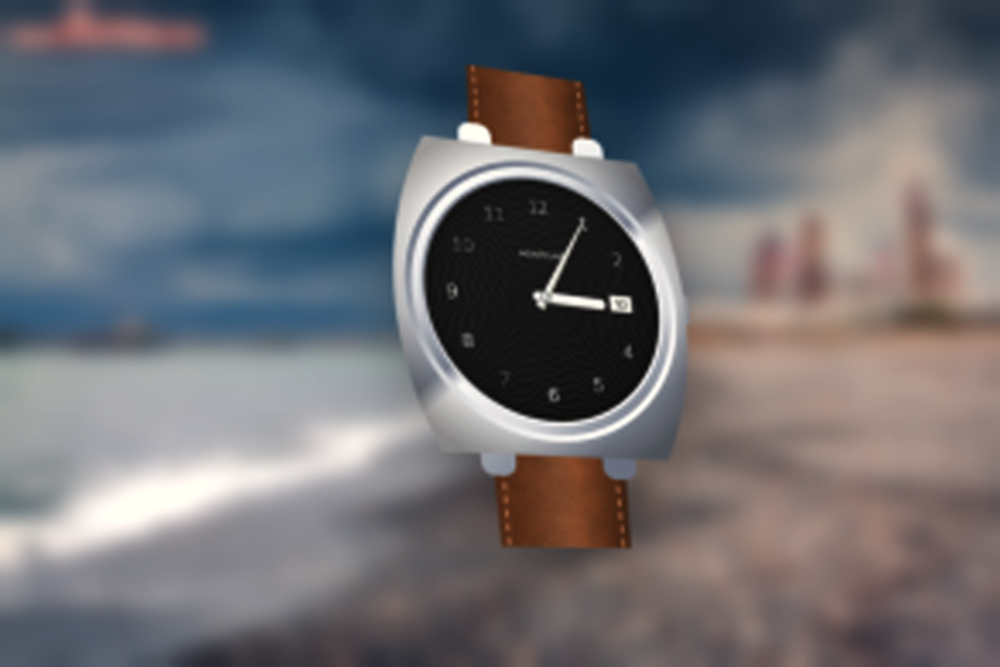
3:05
